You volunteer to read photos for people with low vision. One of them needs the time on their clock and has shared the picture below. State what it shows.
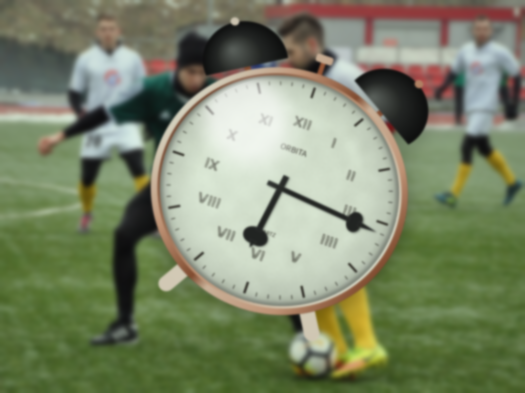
6:16
